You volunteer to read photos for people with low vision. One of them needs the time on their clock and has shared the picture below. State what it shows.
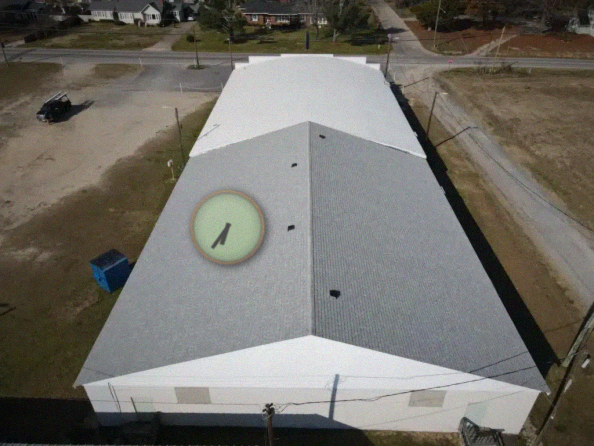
6:36
